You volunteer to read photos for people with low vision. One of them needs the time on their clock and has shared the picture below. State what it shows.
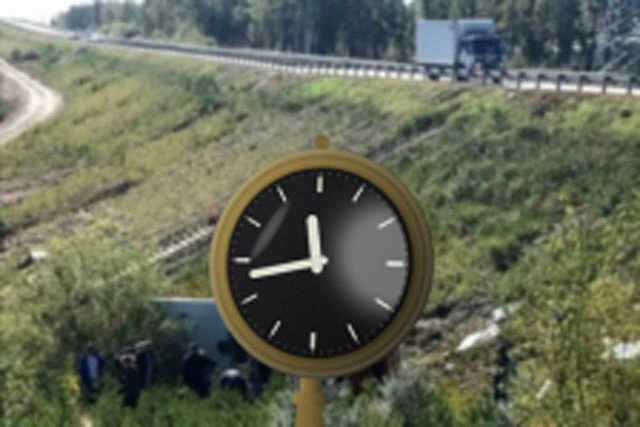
11:43
